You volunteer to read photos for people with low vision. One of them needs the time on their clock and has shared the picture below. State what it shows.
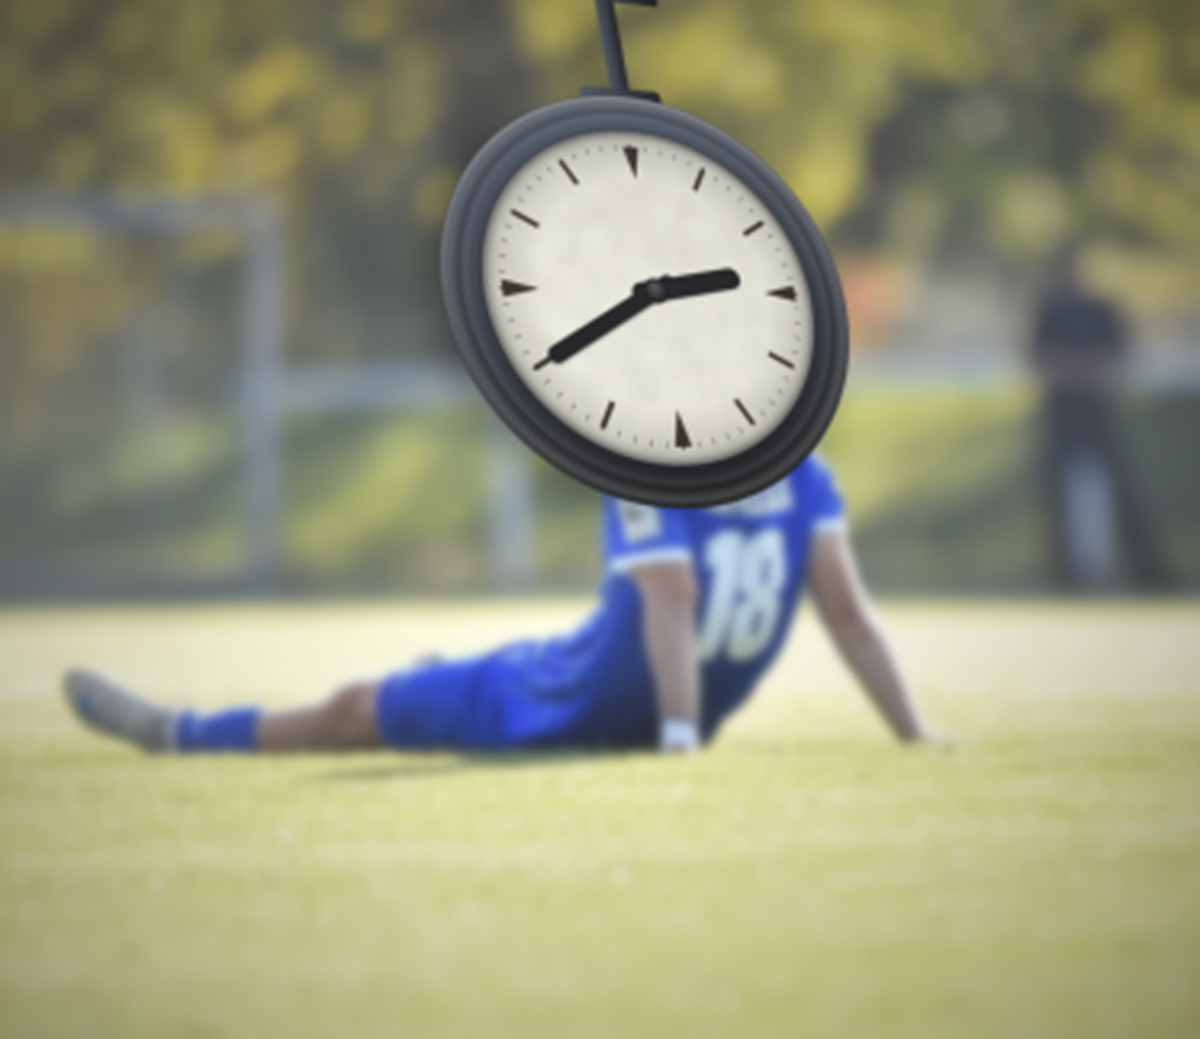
2:40
